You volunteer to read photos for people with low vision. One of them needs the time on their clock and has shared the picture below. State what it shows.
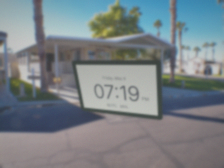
7:19
